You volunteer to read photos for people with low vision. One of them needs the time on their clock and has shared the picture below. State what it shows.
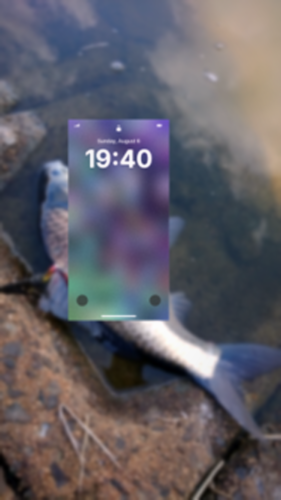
19:40
